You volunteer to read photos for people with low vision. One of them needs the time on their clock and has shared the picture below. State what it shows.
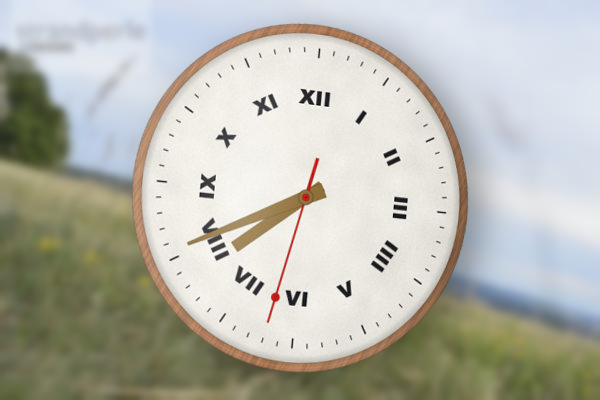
7:40:32
